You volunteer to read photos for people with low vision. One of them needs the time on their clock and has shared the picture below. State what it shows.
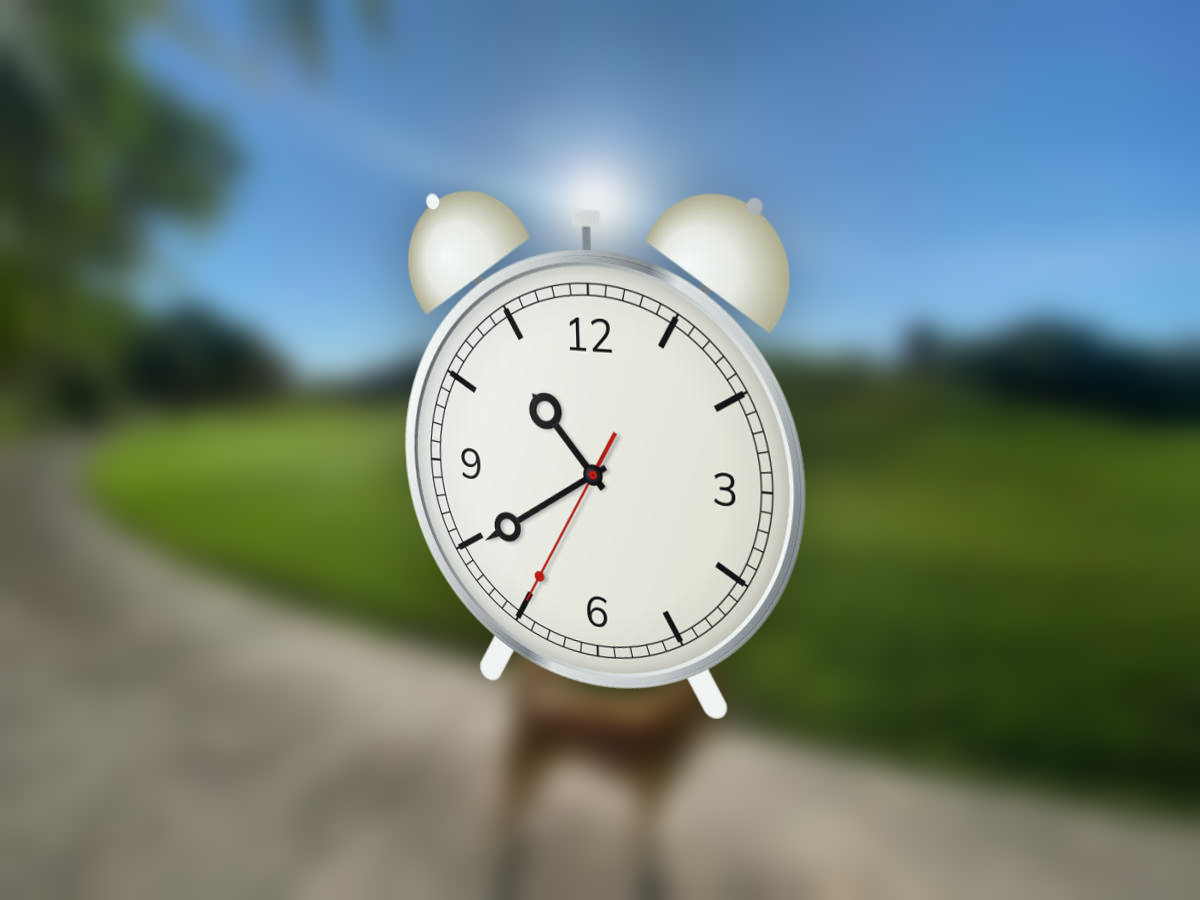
10:39:35
